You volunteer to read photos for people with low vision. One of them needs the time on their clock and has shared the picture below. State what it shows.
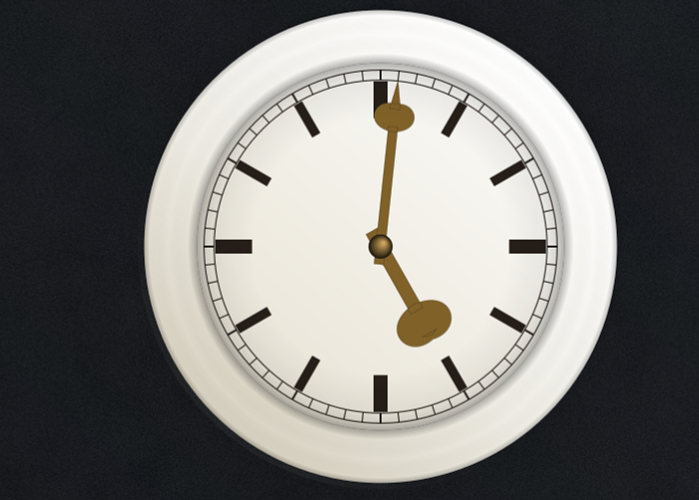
5:01
